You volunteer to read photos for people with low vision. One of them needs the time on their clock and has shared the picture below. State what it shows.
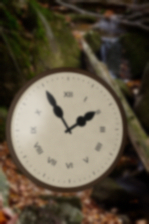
1:55
